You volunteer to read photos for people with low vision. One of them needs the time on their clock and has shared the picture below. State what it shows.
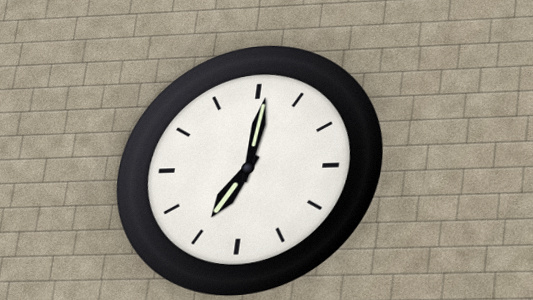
7:01
